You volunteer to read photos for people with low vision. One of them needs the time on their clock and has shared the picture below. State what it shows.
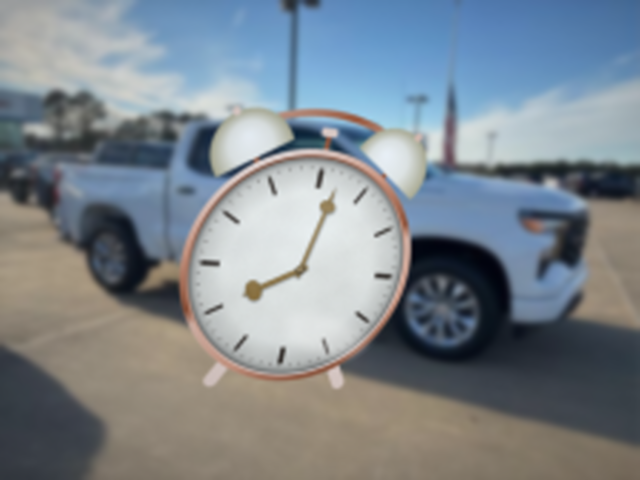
8:02
